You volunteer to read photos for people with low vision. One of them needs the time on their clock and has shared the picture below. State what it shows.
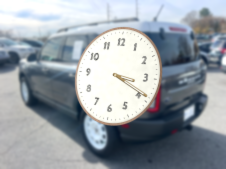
3:19
